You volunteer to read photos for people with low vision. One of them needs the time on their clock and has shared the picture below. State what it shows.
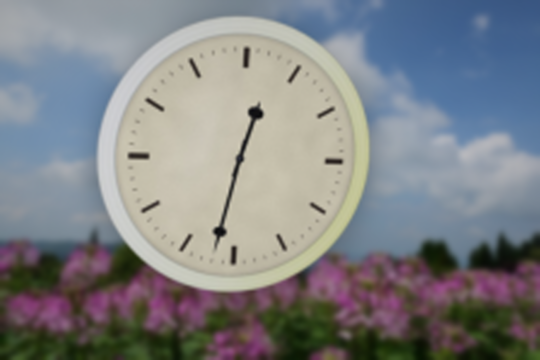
12:32
